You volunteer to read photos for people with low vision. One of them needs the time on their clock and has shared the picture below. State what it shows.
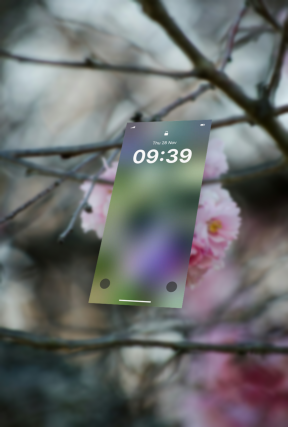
9:39
